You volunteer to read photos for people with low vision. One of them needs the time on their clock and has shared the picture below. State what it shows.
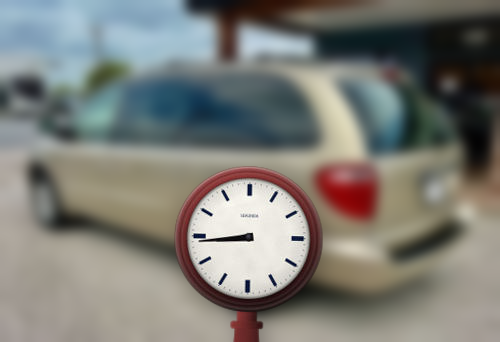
8:44
